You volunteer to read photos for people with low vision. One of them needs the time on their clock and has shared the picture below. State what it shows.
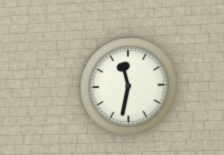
11:32
